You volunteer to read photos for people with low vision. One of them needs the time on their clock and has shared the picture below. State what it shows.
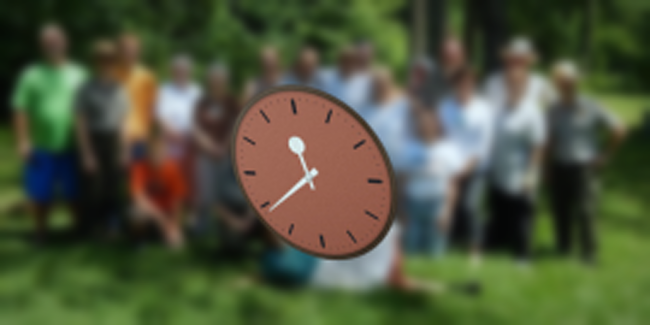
11:39
